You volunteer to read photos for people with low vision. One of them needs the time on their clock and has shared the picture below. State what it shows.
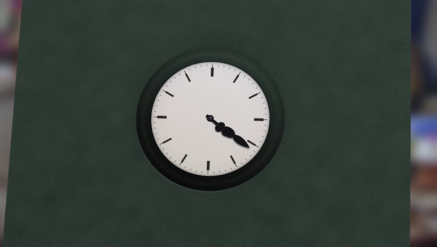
4:21
